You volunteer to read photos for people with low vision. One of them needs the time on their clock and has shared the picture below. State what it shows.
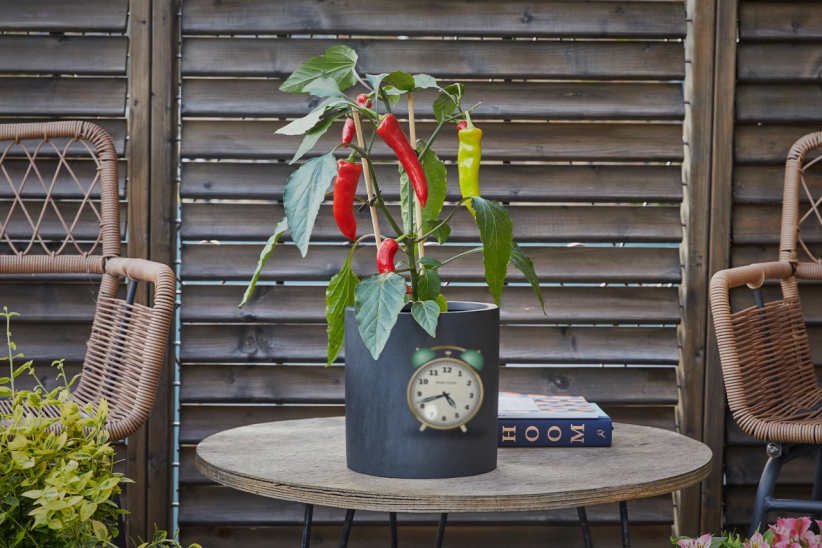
4:42
